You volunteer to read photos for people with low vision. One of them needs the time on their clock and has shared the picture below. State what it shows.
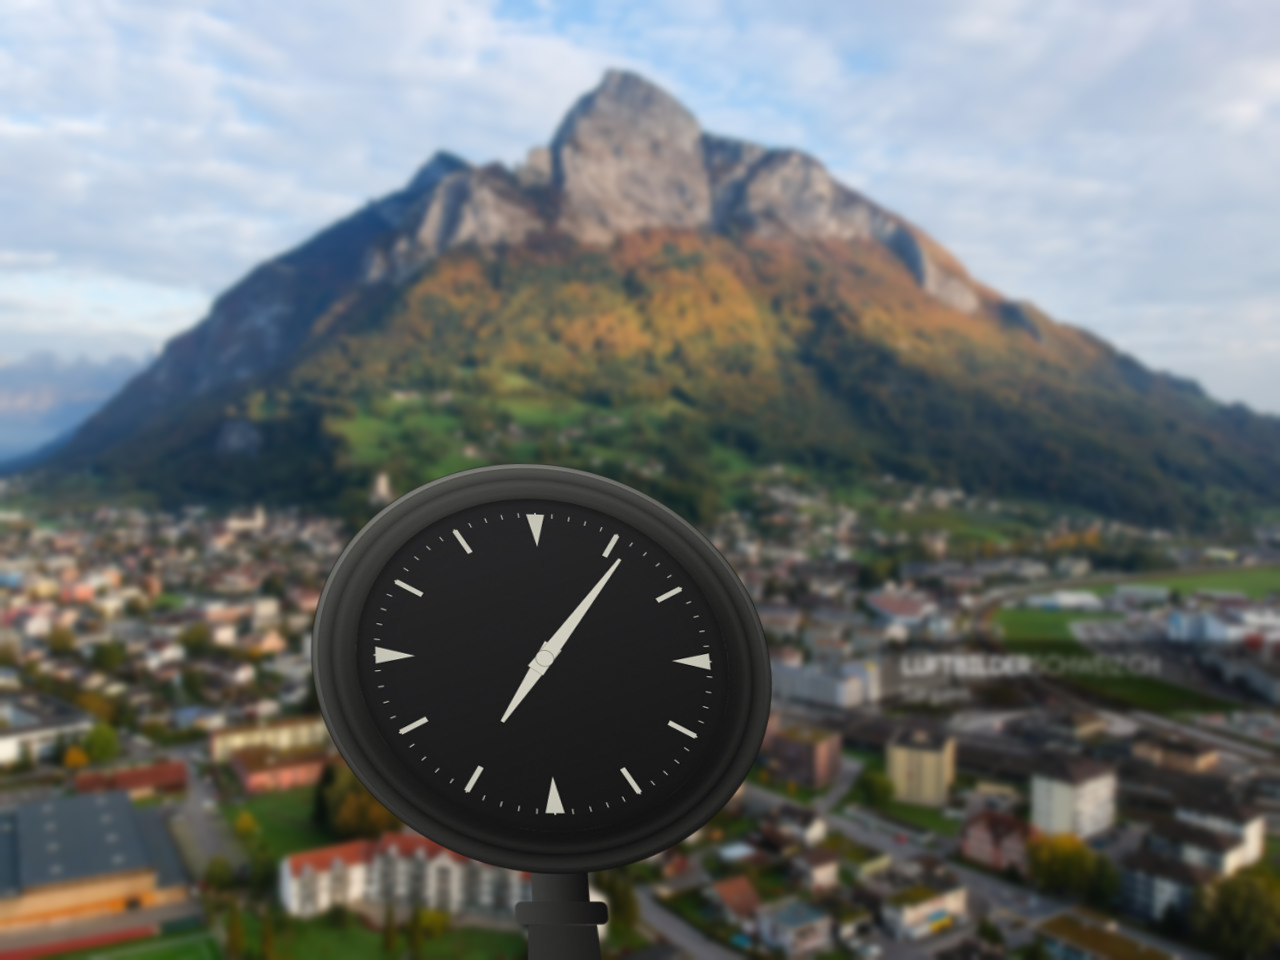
7:06
